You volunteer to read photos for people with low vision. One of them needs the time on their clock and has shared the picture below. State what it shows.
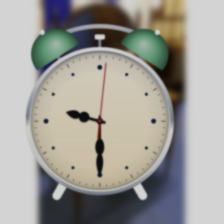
9:30:01
